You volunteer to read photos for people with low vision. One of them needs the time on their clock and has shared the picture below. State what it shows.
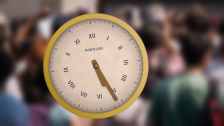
5:26
